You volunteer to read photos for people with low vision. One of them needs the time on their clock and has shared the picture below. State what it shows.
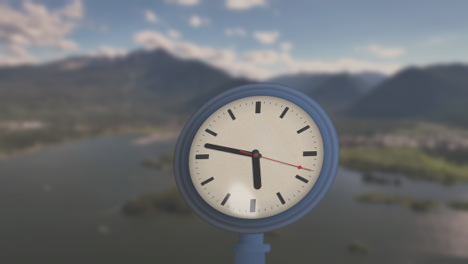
5:47:18
